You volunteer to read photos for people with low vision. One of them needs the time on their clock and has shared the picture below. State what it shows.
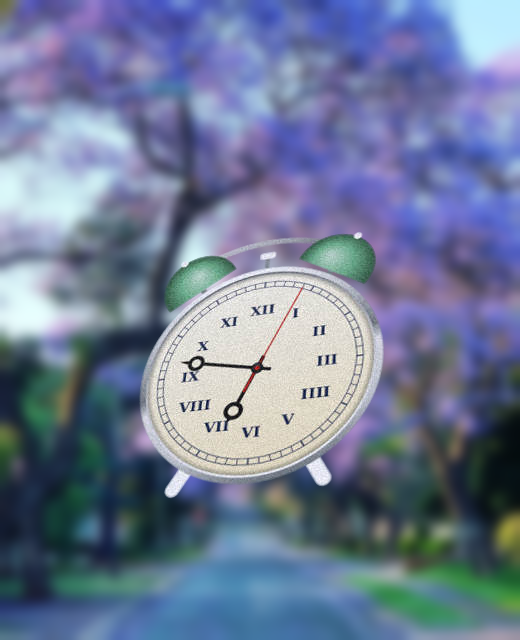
6:47:04
